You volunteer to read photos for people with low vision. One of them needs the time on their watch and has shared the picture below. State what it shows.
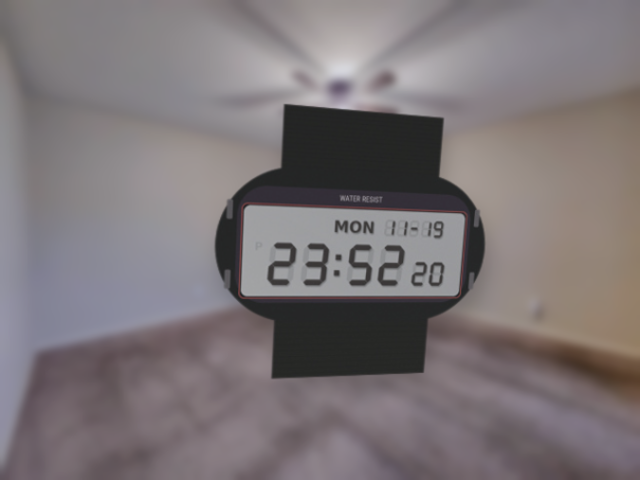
23:52:20
